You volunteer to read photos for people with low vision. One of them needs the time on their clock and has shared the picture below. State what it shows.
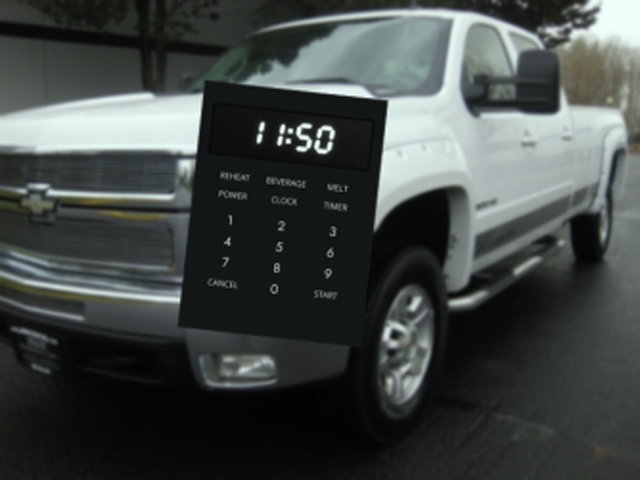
11:50
